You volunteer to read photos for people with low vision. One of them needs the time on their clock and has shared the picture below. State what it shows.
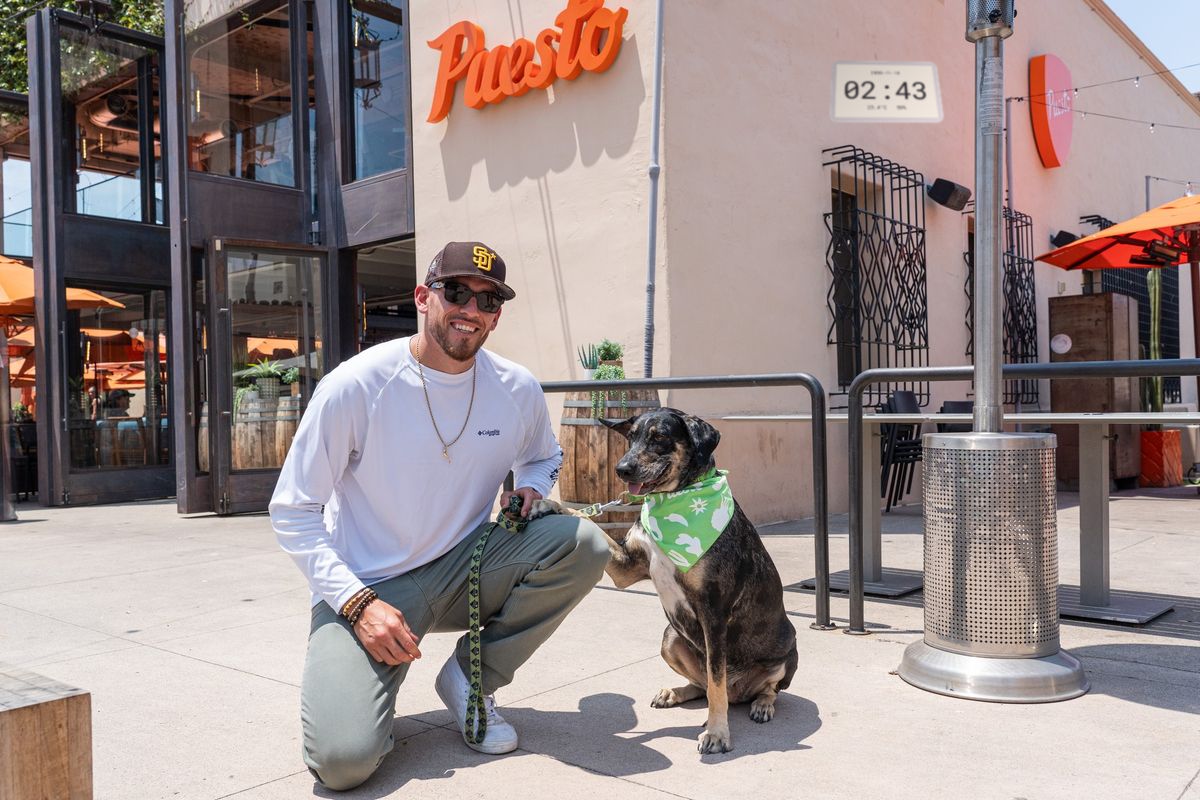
2:43
